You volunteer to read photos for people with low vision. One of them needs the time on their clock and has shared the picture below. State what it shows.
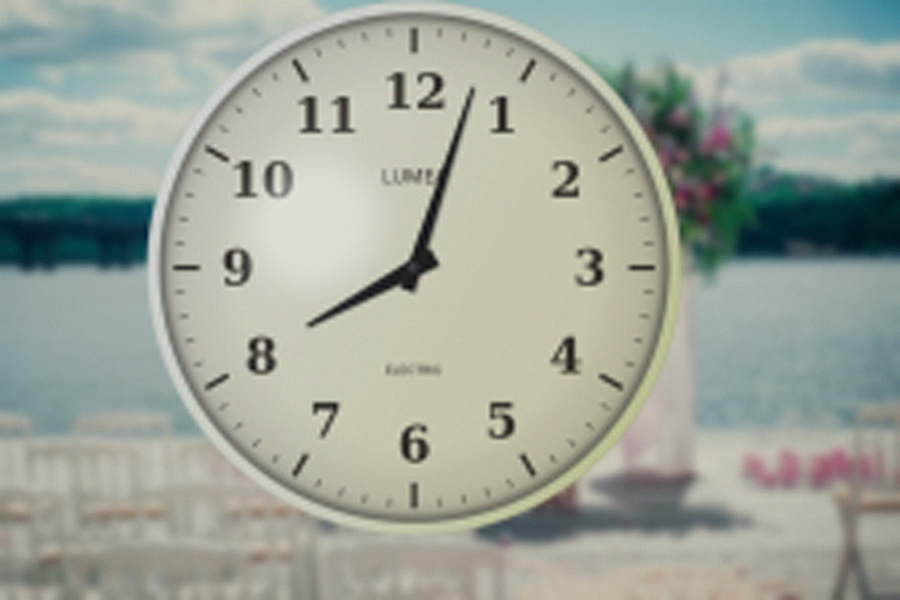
8:03
